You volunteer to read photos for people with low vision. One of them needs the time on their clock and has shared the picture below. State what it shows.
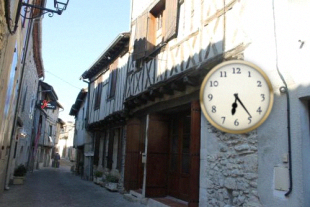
6:24
